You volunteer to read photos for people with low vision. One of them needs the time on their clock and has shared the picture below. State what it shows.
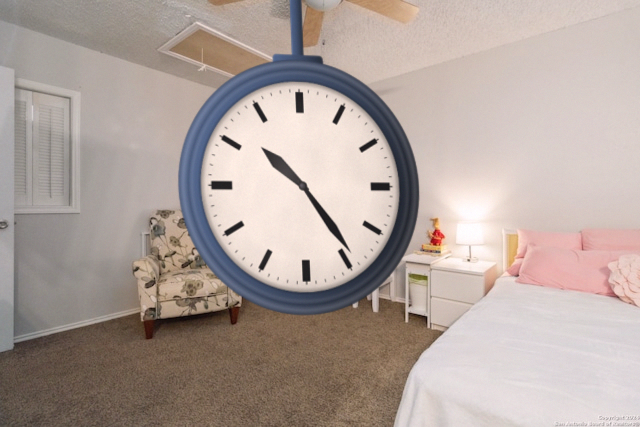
10:24
